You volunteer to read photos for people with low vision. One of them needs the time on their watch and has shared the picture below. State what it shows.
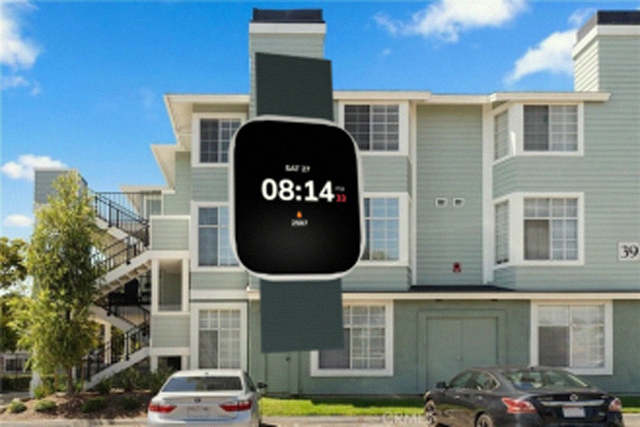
8:14
